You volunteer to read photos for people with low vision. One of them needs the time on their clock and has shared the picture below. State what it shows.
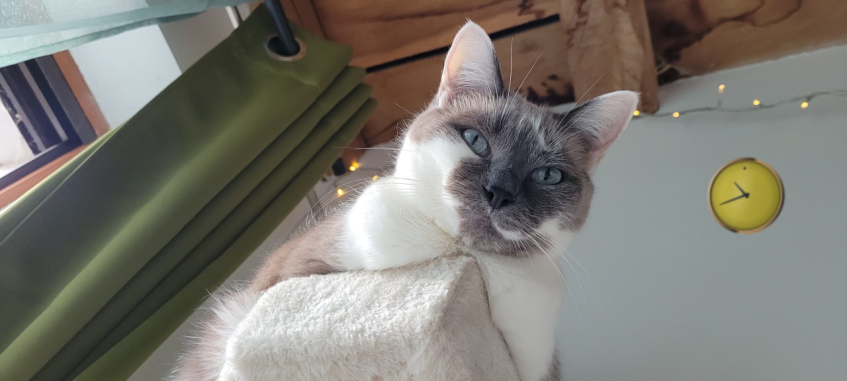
10:42
